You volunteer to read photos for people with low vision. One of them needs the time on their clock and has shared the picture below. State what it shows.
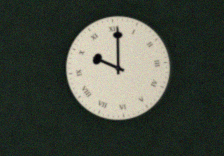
10:01
